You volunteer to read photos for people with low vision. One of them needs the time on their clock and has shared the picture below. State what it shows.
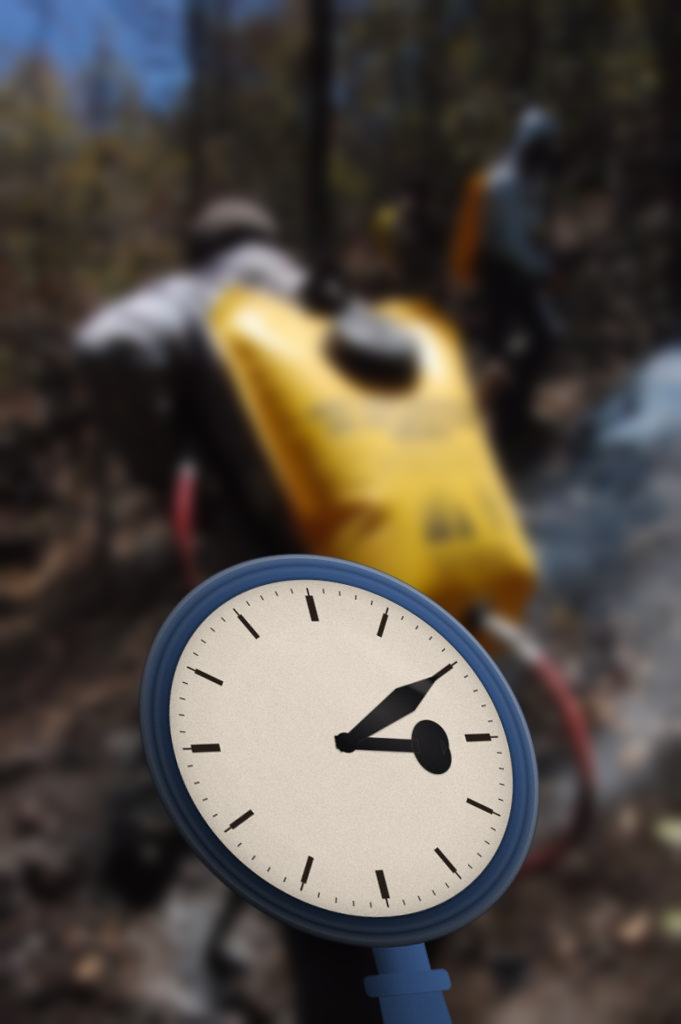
3:10
